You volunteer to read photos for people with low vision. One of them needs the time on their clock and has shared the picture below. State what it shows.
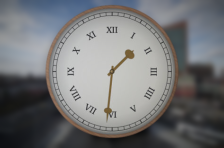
1:31
